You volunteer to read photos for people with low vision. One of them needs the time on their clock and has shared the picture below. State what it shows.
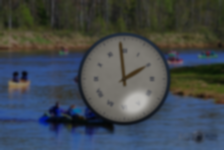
1:59
